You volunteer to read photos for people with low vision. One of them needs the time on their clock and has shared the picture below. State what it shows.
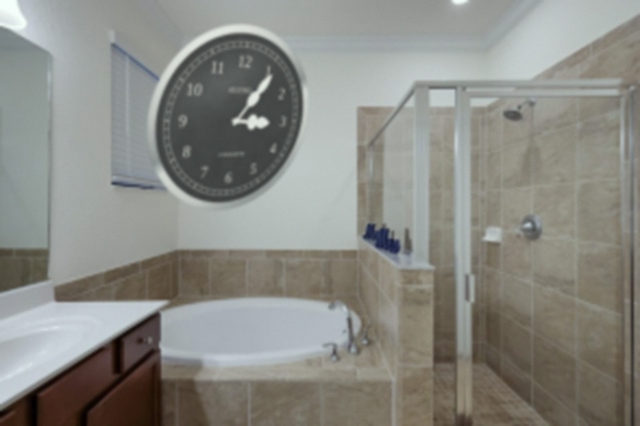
3:06
